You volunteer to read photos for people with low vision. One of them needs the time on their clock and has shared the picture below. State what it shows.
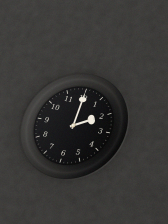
2:00
